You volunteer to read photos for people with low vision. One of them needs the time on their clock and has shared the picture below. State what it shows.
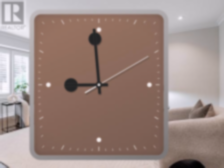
8:59:10
